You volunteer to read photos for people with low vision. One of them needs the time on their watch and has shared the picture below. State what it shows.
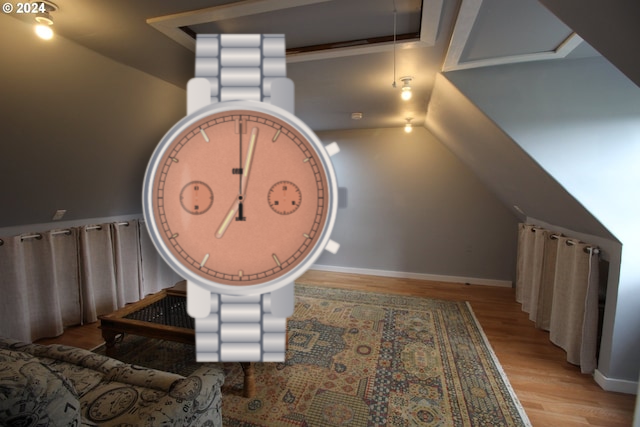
7:02
